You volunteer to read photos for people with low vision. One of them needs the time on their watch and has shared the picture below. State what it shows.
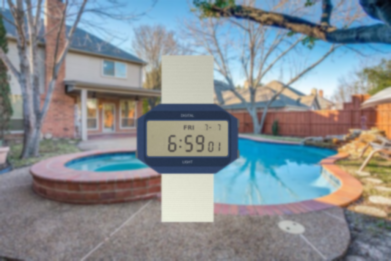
6:59:01
